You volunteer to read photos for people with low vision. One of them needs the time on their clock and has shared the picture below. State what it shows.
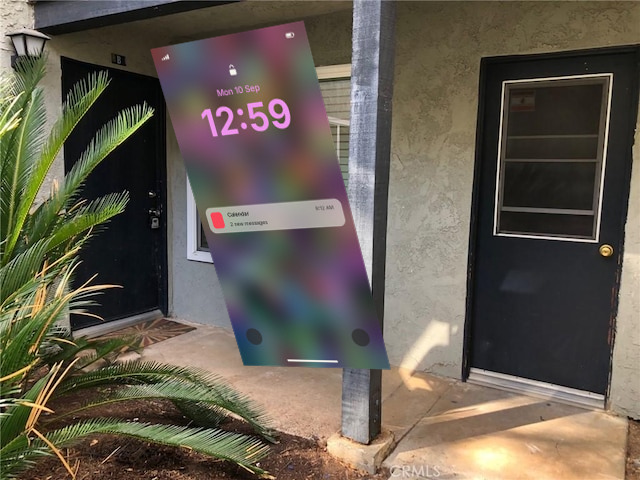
12:59
